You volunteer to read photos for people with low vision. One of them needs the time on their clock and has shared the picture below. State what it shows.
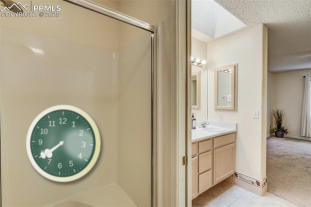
7:39
